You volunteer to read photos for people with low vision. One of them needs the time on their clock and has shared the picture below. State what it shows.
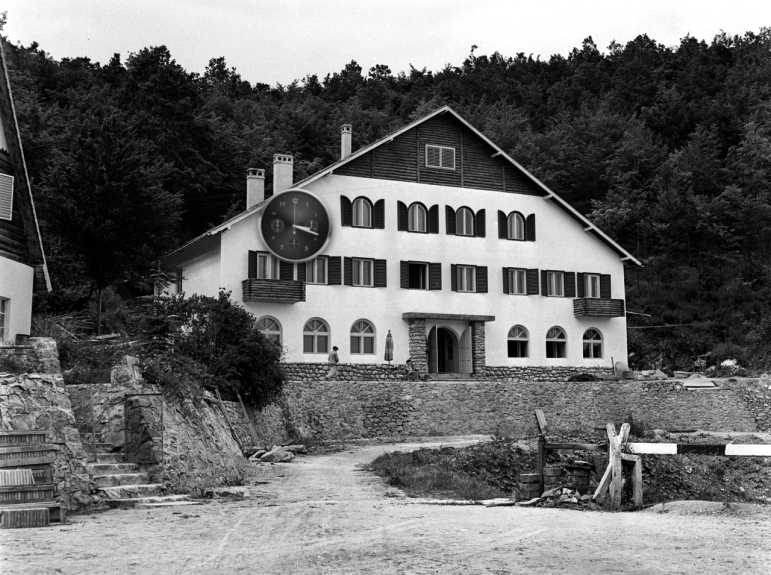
3:18
